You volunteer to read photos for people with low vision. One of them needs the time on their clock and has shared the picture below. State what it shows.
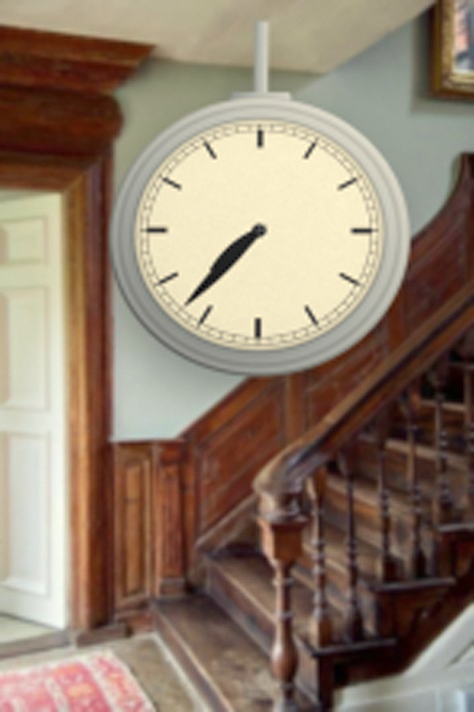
7:37
